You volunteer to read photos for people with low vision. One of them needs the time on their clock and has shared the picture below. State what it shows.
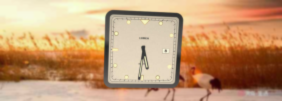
5:31
